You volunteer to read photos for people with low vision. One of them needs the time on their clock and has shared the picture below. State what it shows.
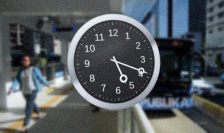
5:19
